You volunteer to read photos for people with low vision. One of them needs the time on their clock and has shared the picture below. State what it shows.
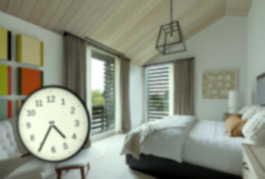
4:35
